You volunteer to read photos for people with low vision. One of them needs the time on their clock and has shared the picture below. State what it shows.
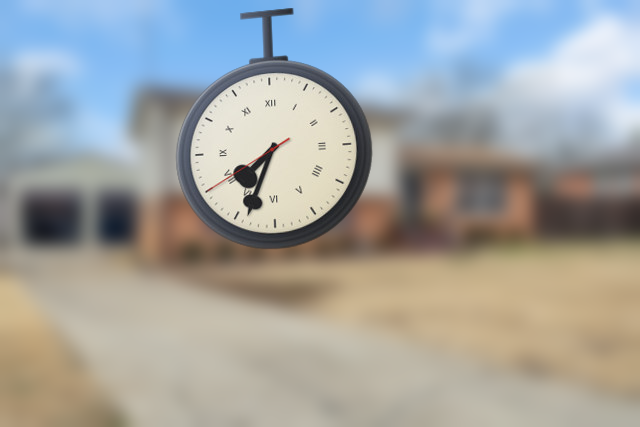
7:33:40
